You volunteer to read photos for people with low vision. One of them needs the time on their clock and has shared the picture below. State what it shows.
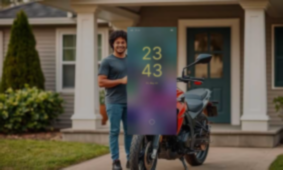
23:43
